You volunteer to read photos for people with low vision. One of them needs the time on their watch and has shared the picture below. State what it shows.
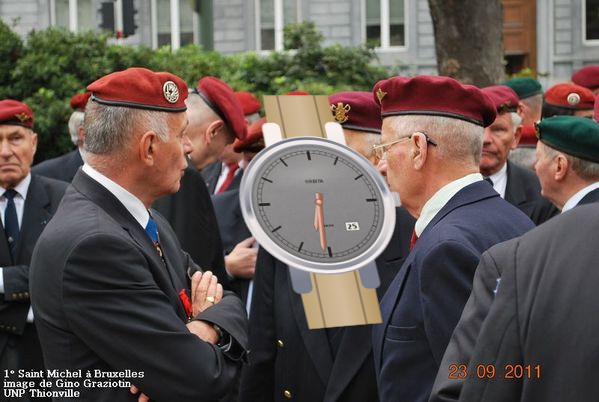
6:31
